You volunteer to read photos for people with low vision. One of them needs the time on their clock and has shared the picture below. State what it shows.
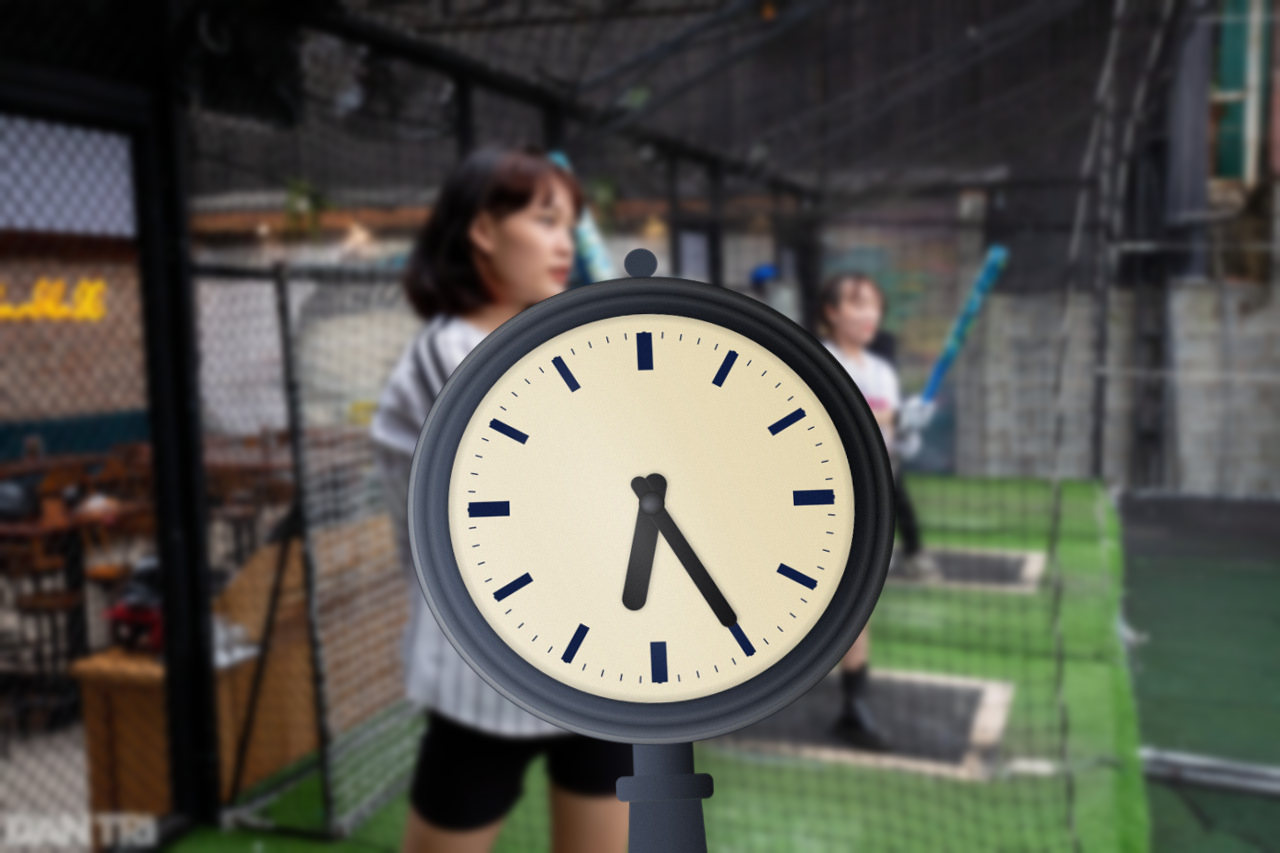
6:25
